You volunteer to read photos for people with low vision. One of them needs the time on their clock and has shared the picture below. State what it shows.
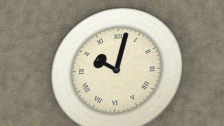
10:02
